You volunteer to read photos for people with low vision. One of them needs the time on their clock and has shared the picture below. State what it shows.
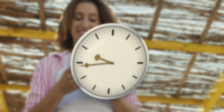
9:44
